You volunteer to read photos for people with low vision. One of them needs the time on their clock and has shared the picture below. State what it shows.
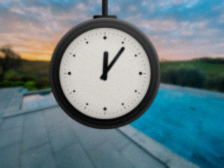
12:06
